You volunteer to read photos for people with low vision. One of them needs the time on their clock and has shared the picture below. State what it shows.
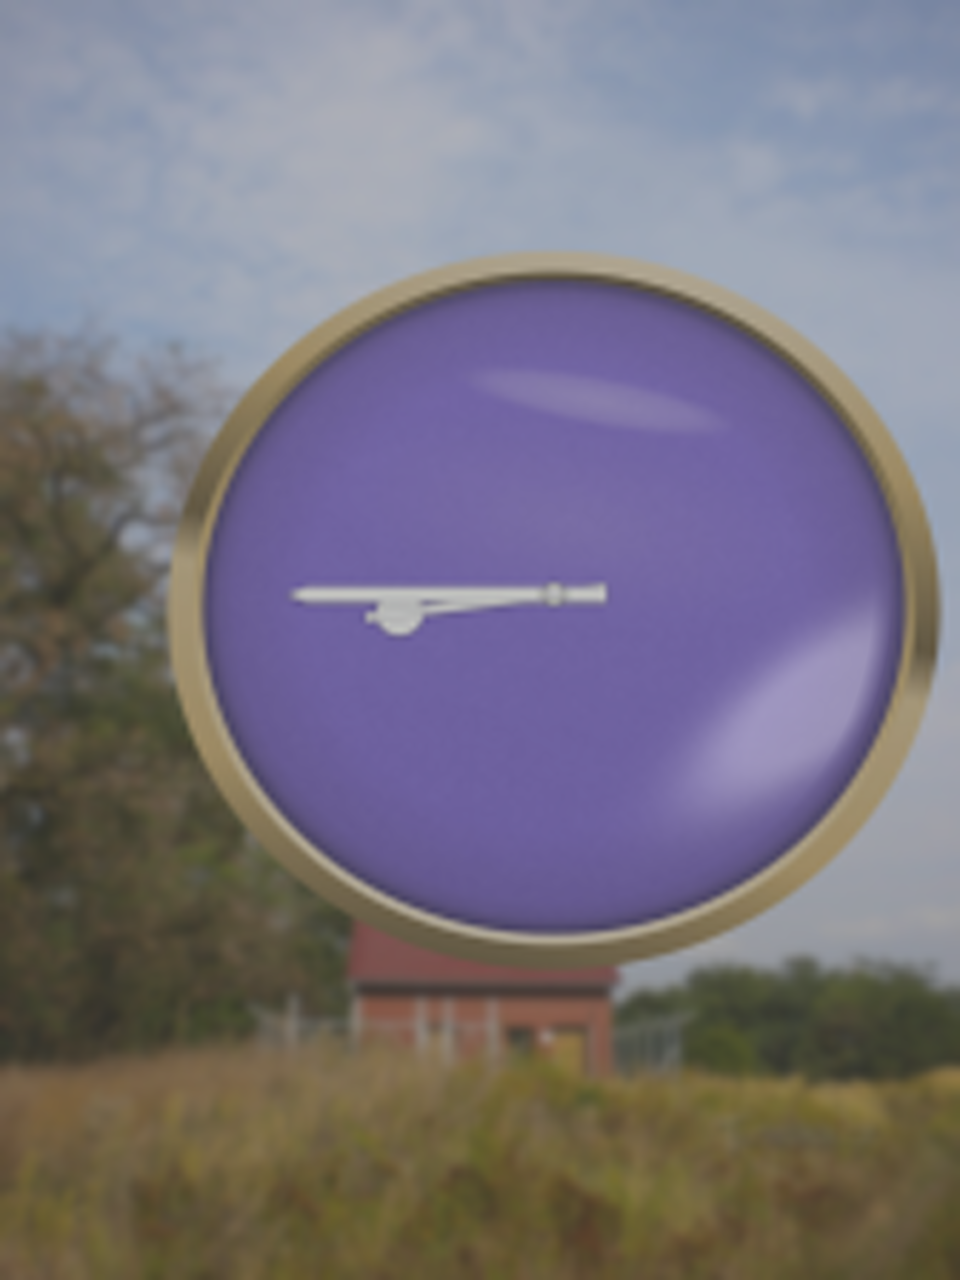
8:45
